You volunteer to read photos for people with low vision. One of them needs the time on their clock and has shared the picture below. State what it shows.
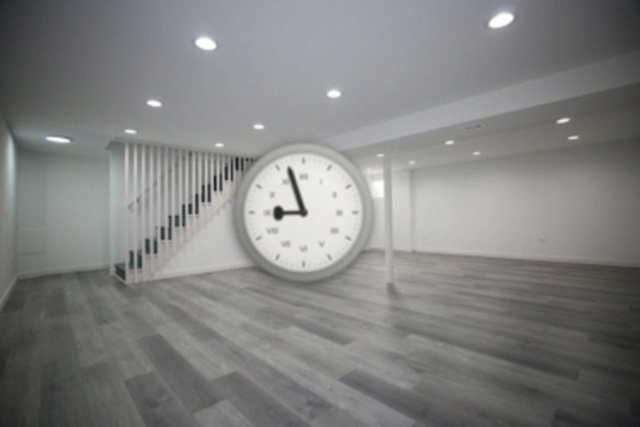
8:57
